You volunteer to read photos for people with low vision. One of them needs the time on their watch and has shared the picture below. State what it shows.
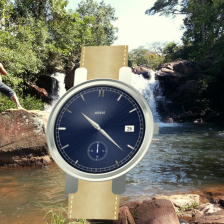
10:22
